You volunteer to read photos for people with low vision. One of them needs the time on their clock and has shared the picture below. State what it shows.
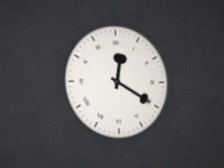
12:20
